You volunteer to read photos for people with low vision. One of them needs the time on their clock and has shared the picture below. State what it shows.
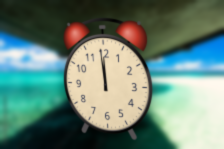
11:59
